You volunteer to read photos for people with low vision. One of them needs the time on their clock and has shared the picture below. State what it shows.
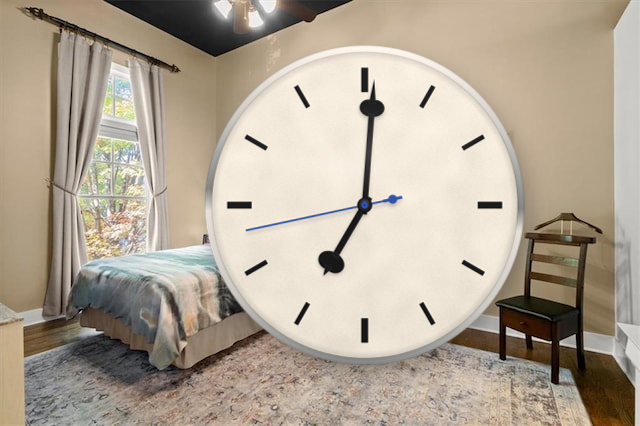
7:00:43
